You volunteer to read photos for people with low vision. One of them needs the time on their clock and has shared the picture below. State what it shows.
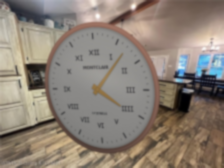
4:07
